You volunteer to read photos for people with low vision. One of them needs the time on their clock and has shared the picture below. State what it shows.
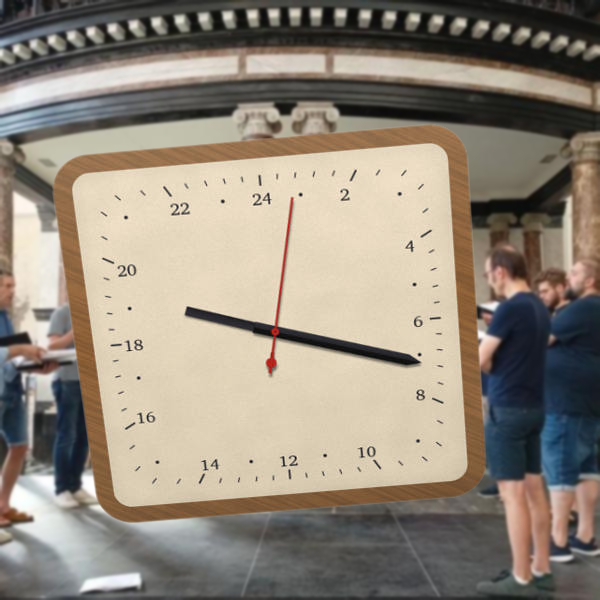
19:18:02
